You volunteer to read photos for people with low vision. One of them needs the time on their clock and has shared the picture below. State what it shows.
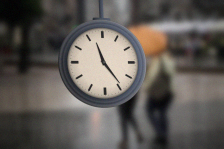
11:24
